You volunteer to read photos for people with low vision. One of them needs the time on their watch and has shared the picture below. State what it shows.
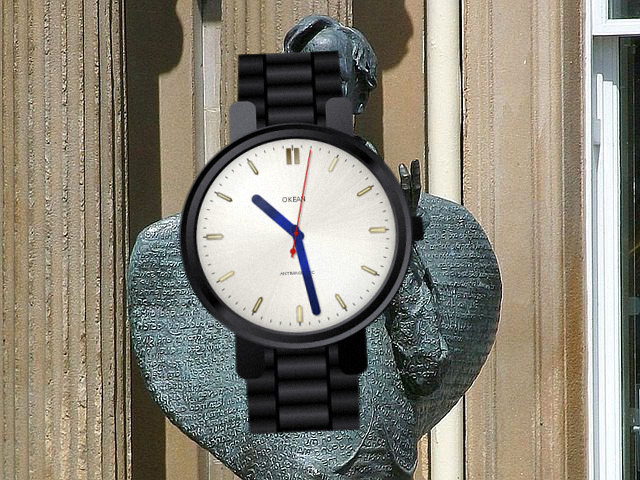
10:28:02
